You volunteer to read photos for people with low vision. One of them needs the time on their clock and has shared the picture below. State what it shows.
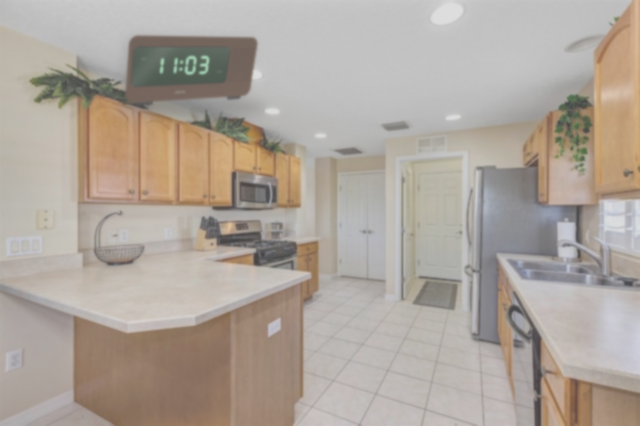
11:03
